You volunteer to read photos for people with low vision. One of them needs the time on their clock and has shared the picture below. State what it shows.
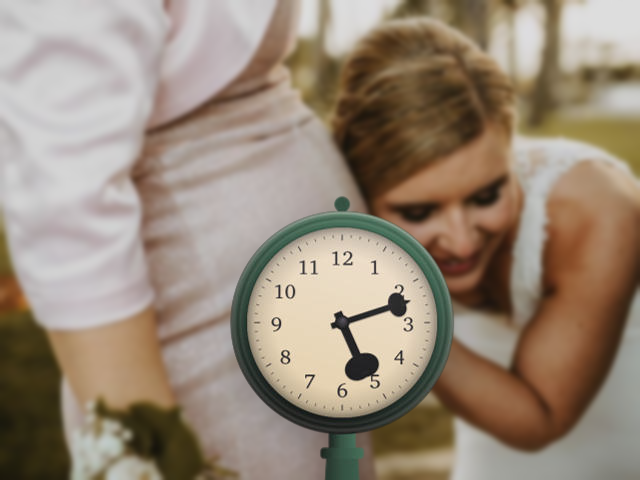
5:12
